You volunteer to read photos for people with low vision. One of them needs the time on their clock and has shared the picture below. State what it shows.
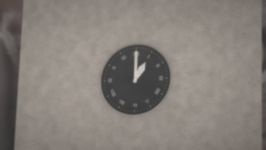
1:00
